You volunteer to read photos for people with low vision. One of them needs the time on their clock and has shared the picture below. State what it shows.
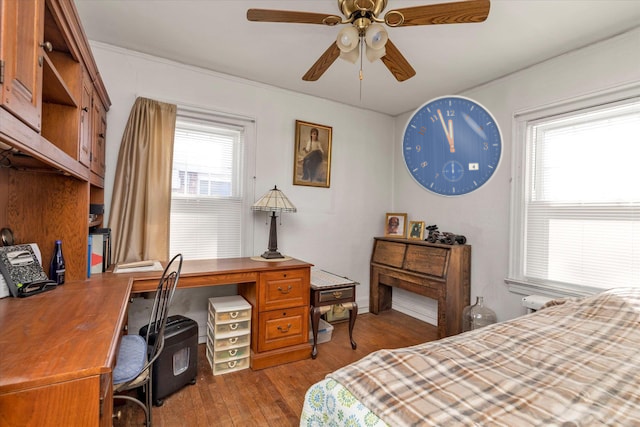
11:57
